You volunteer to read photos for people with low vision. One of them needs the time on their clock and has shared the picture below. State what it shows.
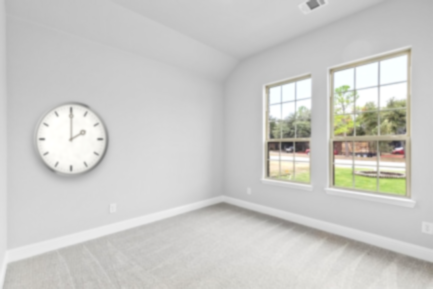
2:00
